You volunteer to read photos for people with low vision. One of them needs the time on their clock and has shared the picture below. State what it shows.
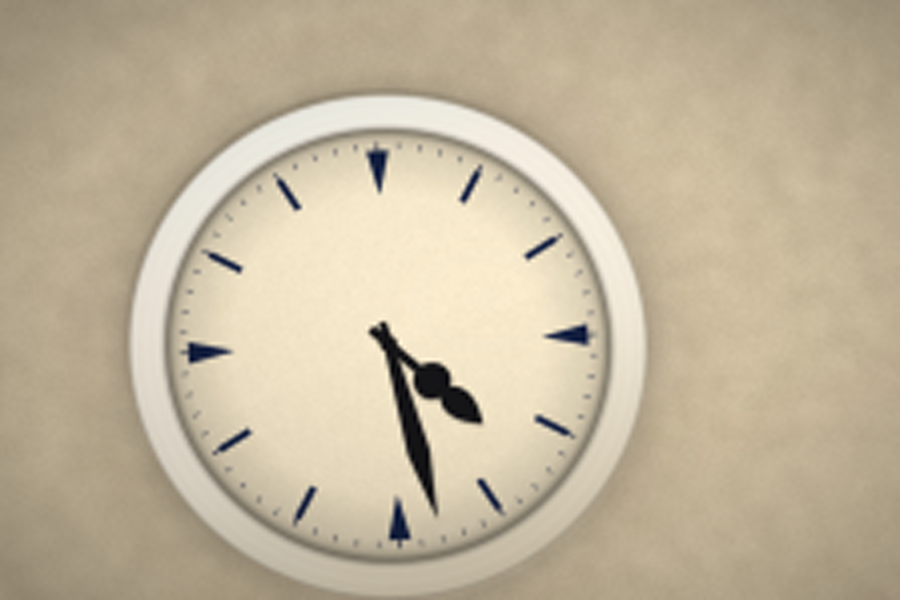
4:28
